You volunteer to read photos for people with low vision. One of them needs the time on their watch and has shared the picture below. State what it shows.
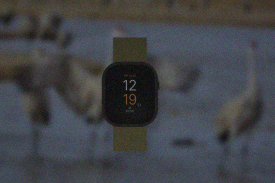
12:19
